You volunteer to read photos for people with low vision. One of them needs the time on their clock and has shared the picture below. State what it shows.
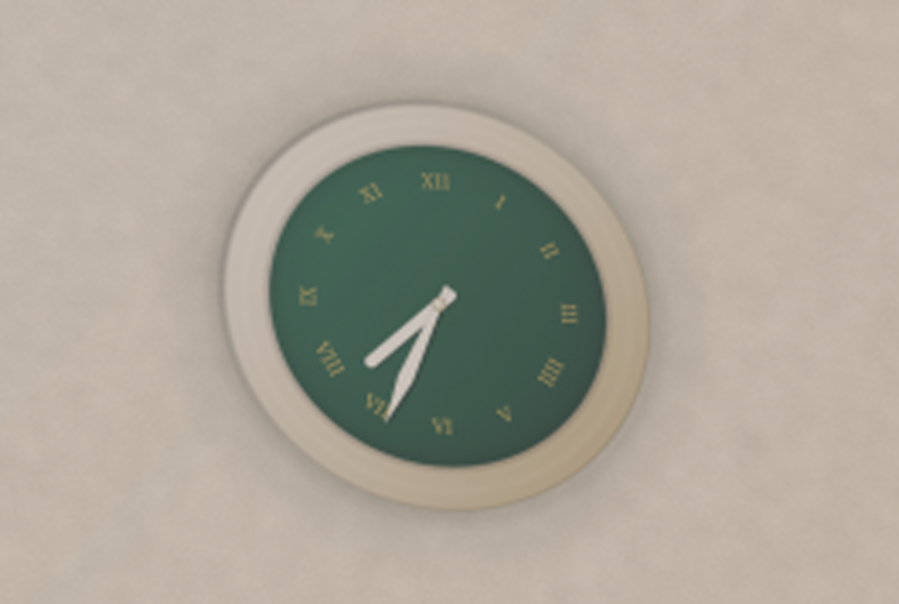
7:34
